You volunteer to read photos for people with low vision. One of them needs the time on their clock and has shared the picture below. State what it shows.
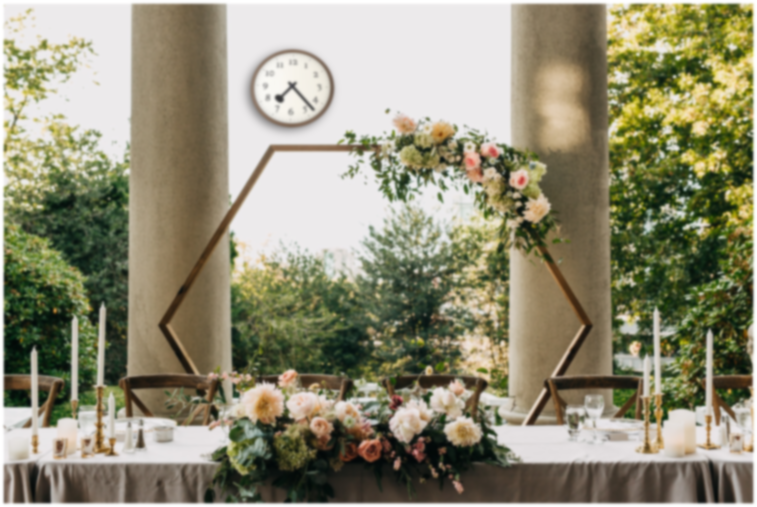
7:23
